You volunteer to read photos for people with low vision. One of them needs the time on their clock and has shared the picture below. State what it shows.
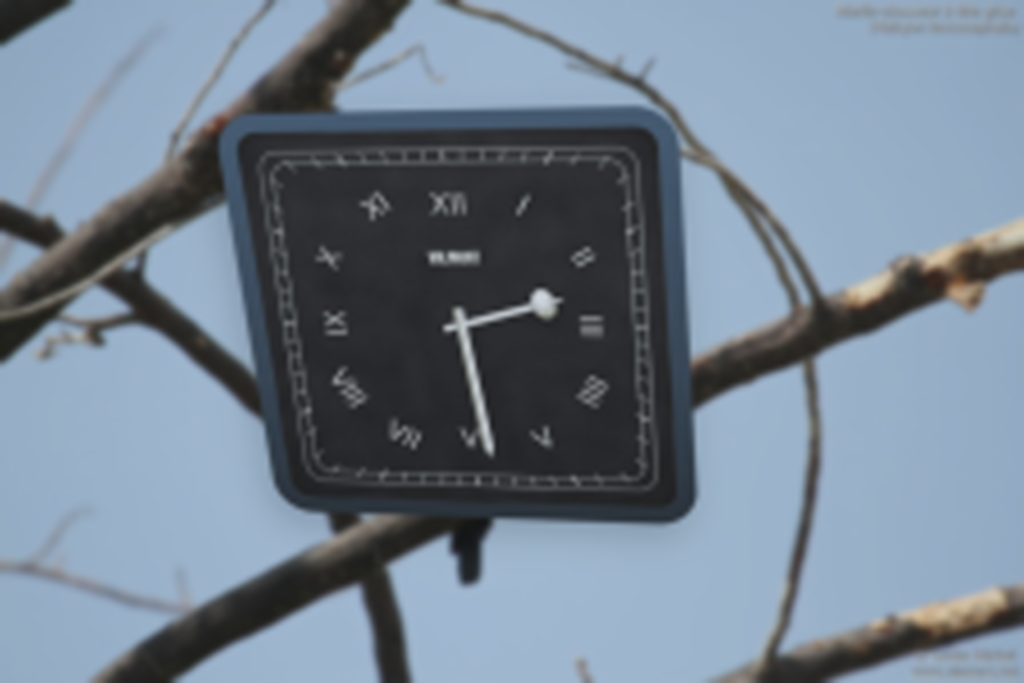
2:29
